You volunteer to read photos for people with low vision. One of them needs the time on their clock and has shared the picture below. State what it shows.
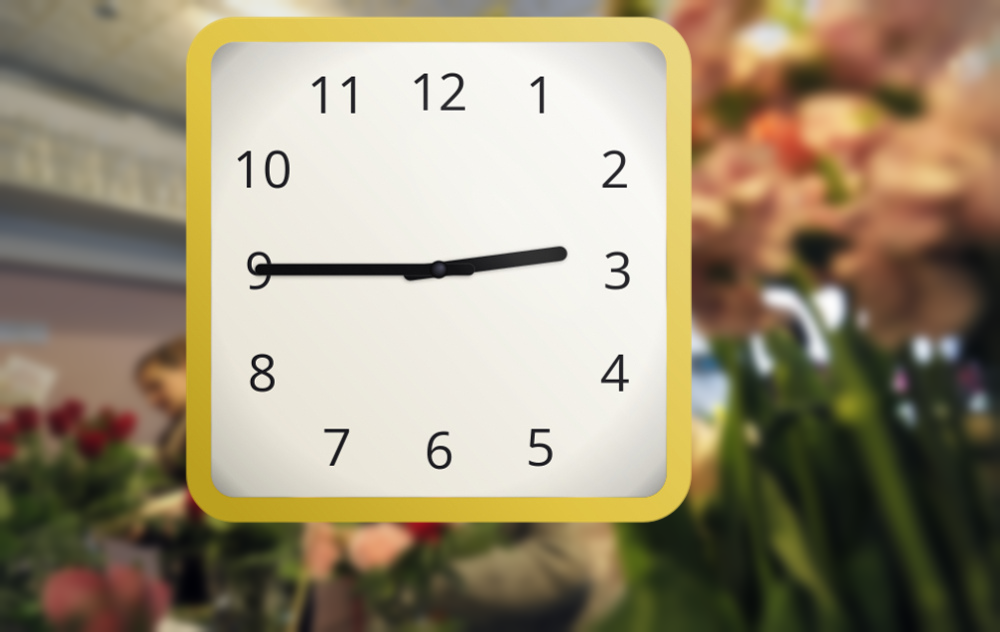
2:45
